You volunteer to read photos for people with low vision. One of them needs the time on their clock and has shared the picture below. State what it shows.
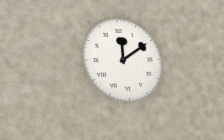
12:10
